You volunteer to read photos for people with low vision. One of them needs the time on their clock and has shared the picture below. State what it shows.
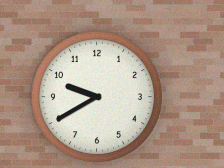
9:40
